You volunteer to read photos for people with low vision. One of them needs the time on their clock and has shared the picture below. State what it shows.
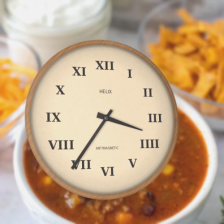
3:36
